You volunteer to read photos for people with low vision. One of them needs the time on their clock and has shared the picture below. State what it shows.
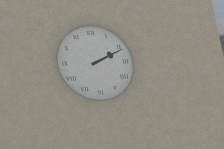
2:11
